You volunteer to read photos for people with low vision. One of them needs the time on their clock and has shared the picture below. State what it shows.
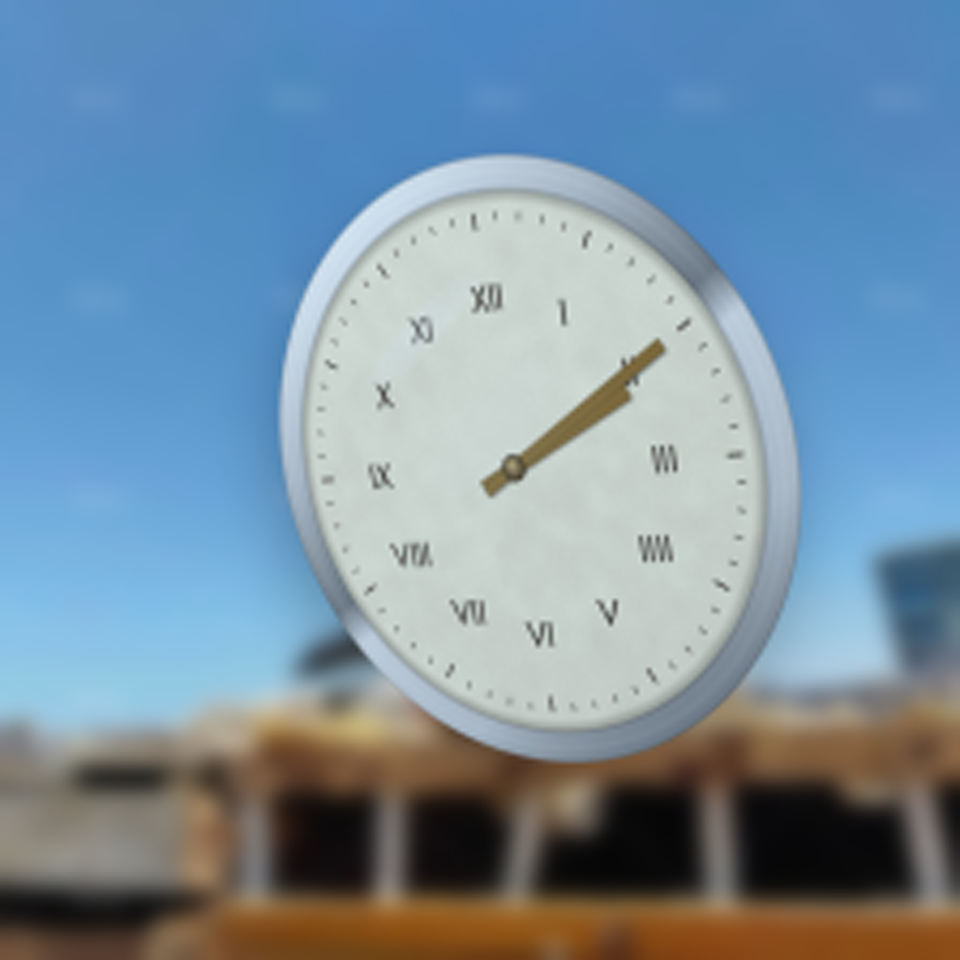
2:10
